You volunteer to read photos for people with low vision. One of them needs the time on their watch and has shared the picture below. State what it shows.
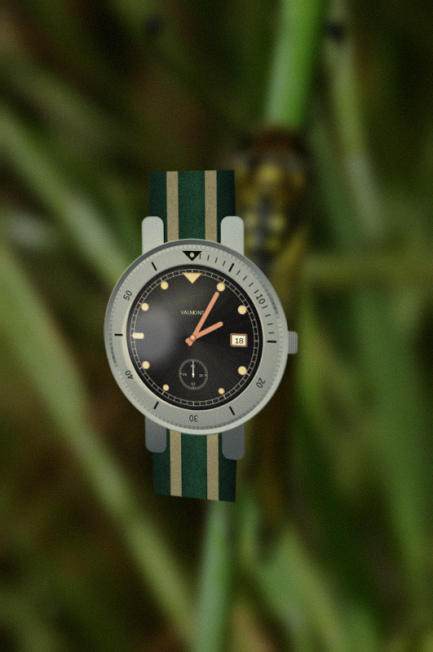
2:05
